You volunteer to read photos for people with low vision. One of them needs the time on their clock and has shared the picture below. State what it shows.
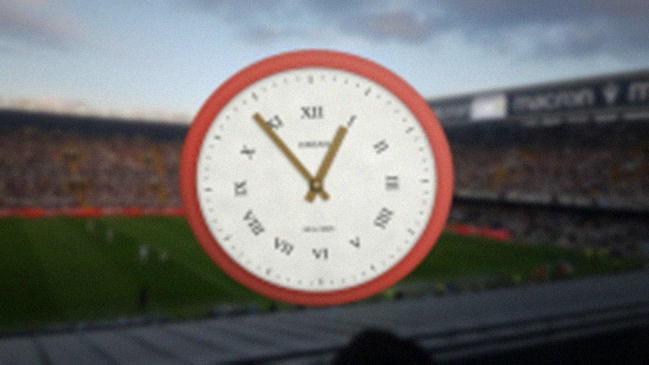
12:54
